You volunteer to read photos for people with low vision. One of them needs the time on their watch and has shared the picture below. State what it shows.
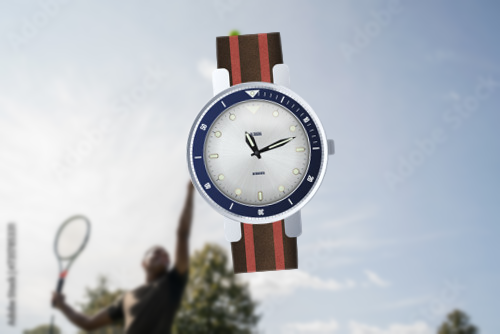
11:12
